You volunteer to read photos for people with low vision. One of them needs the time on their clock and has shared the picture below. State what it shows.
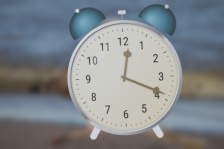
12:19
